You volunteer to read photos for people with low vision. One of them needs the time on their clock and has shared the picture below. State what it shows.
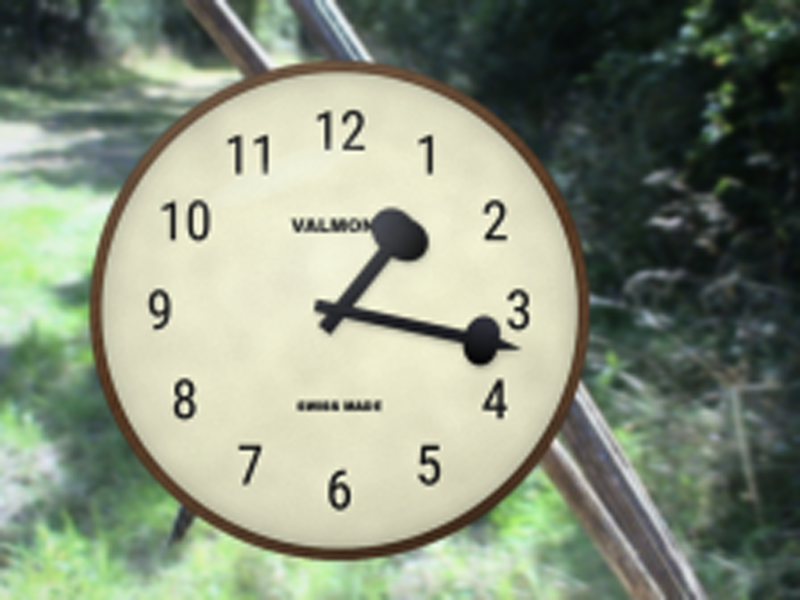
1:17
